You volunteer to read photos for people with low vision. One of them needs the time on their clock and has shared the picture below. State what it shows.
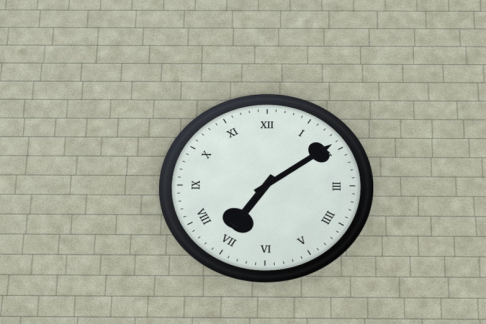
7:09
